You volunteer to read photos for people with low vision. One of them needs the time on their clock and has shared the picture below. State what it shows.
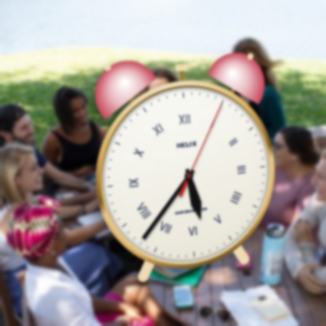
5:37:05
